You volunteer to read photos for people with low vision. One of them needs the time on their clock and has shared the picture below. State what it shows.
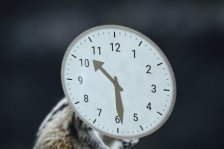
10:29
